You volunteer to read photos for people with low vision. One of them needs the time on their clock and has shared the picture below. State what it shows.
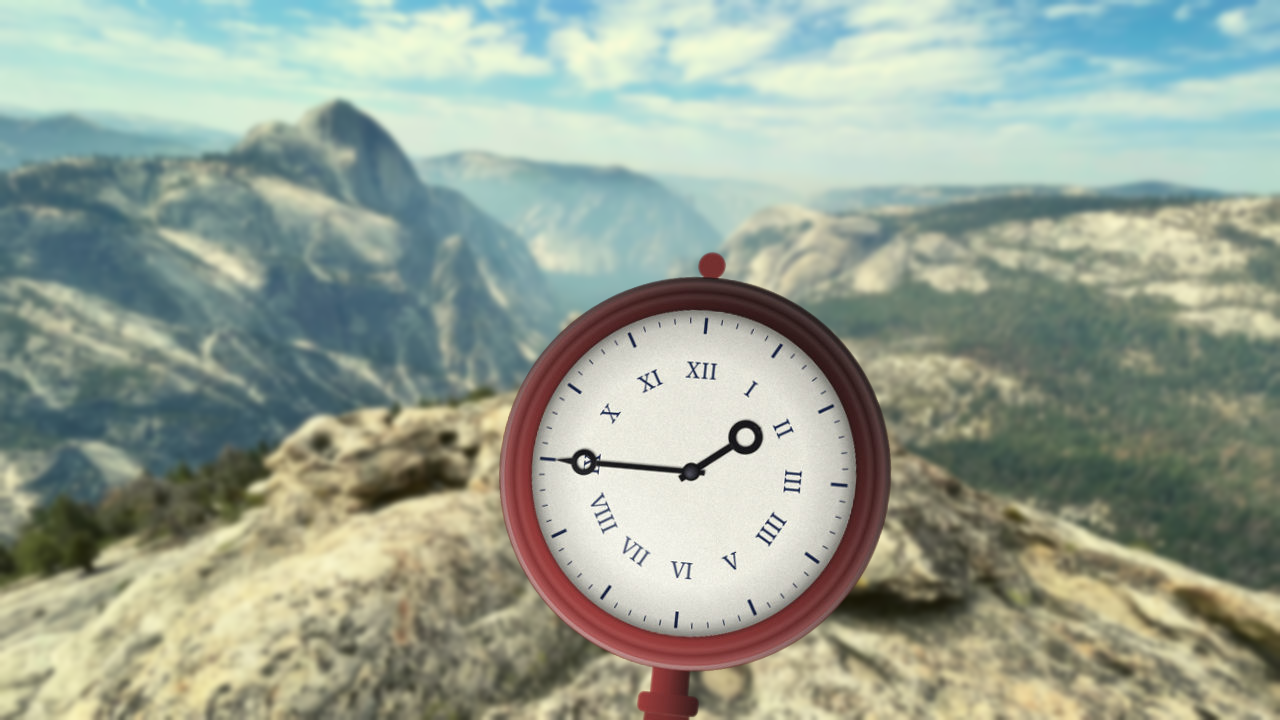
1:45
